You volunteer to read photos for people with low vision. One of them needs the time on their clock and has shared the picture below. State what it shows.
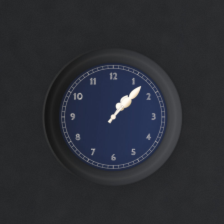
1:07
